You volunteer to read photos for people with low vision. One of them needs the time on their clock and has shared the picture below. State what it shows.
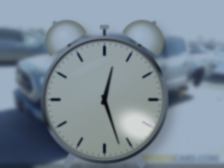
12:27
